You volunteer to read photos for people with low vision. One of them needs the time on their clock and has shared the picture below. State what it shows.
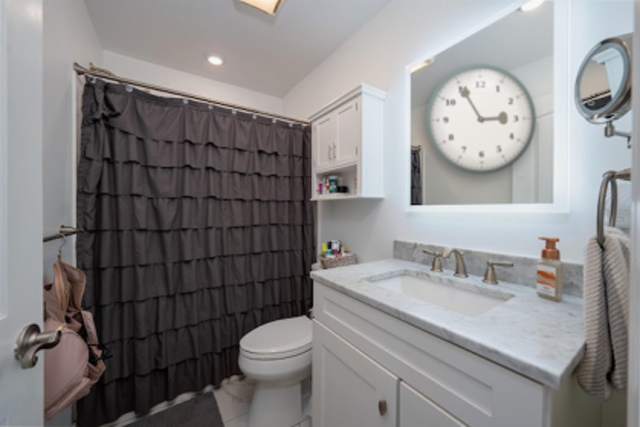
2:55
